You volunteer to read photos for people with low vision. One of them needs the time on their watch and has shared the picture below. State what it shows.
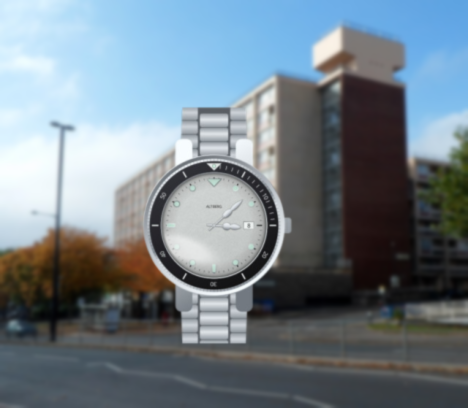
3:08
